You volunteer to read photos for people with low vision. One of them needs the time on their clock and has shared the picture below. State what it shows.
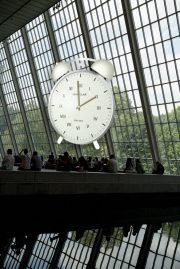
1:59
